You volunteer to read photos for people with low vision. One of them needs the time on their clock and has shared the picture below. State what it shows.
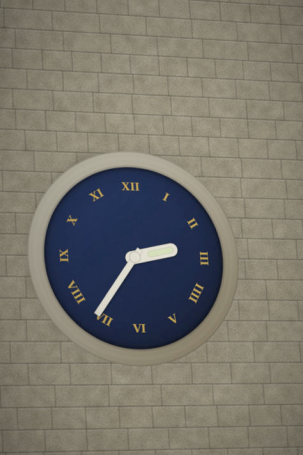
2:36
